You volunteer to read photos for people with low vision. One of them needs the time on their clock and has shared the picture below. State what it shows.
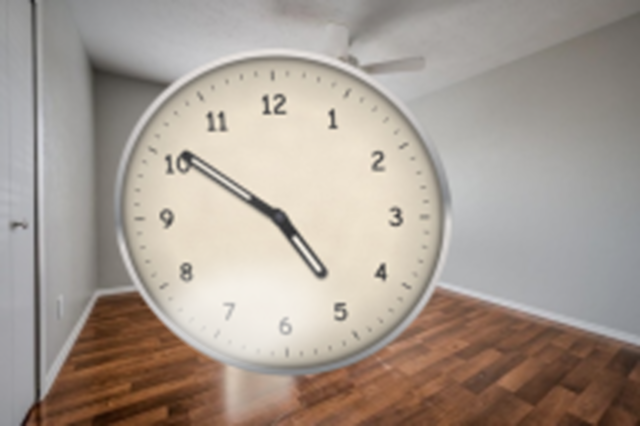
4:51
